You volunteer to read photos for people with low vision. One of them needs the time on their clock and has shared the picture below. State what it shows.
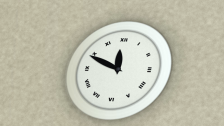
11:49
